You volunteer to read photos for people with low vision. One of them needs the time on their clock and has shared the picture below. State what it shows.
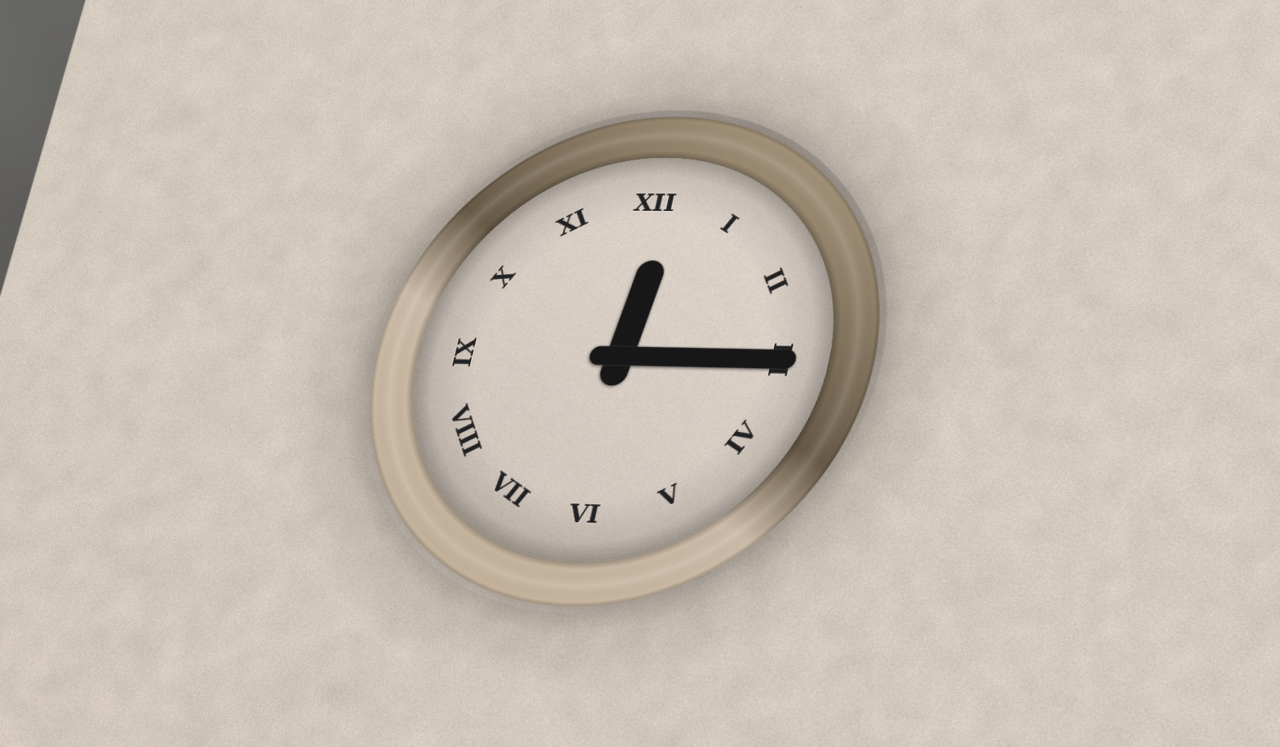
12:15
